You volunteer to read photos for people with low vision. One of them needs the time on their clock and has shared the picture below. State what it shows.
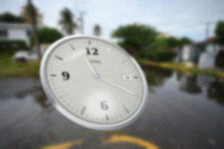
11:20
